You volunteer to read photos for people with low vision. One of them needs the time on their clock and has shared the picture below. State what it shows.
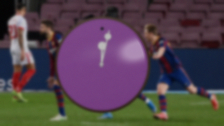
12:02
